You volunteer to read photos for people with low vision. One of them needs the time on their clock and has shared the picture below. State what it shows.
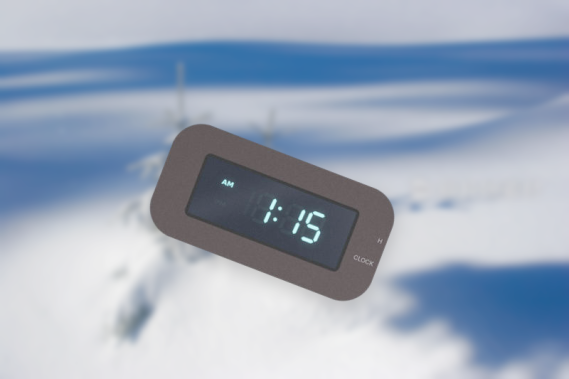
1:15
